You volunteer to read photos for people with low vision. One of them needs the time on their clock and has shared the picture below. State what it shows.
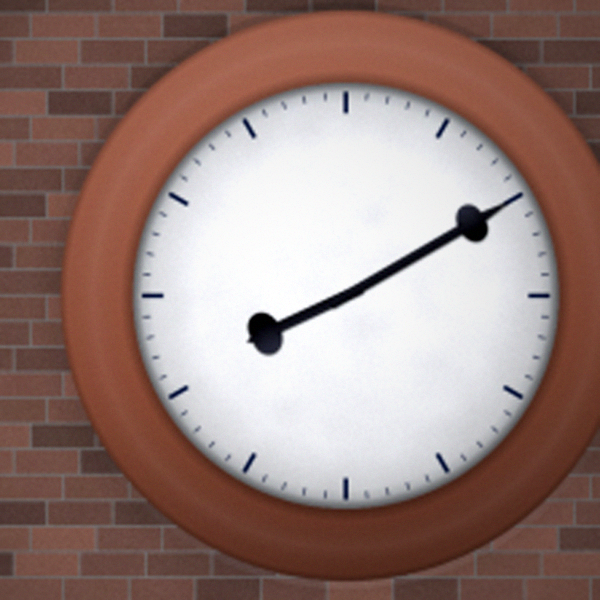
8:10
